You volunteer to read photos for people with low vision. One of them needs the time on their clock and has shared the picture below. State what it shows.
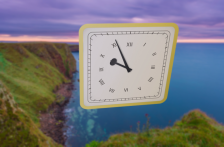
9:56
